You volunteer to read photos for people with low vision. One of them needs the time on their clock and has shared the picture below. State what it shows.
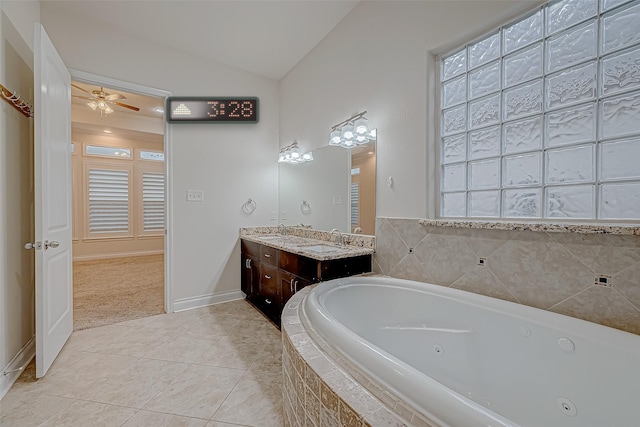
3:28
